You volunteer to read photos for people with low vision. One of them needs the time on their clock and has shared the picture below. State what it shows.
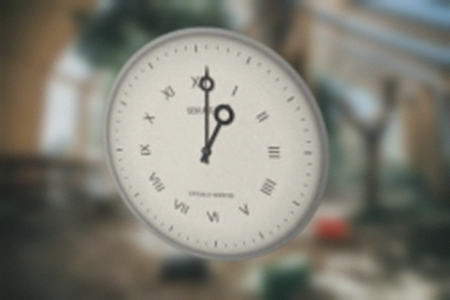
1:01
